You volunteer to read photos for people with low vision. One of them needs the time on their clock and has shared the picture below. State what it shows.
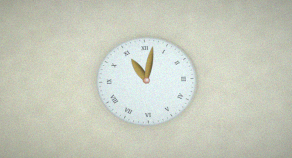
11:02
